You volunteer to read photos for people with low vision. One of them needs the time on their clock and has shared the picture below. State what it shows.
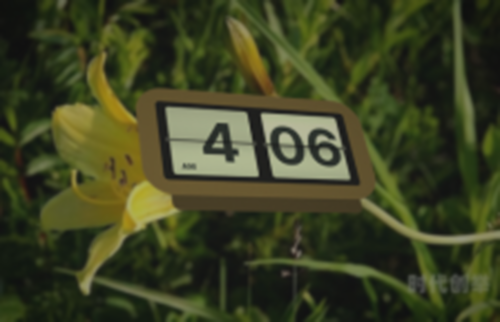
4:06
